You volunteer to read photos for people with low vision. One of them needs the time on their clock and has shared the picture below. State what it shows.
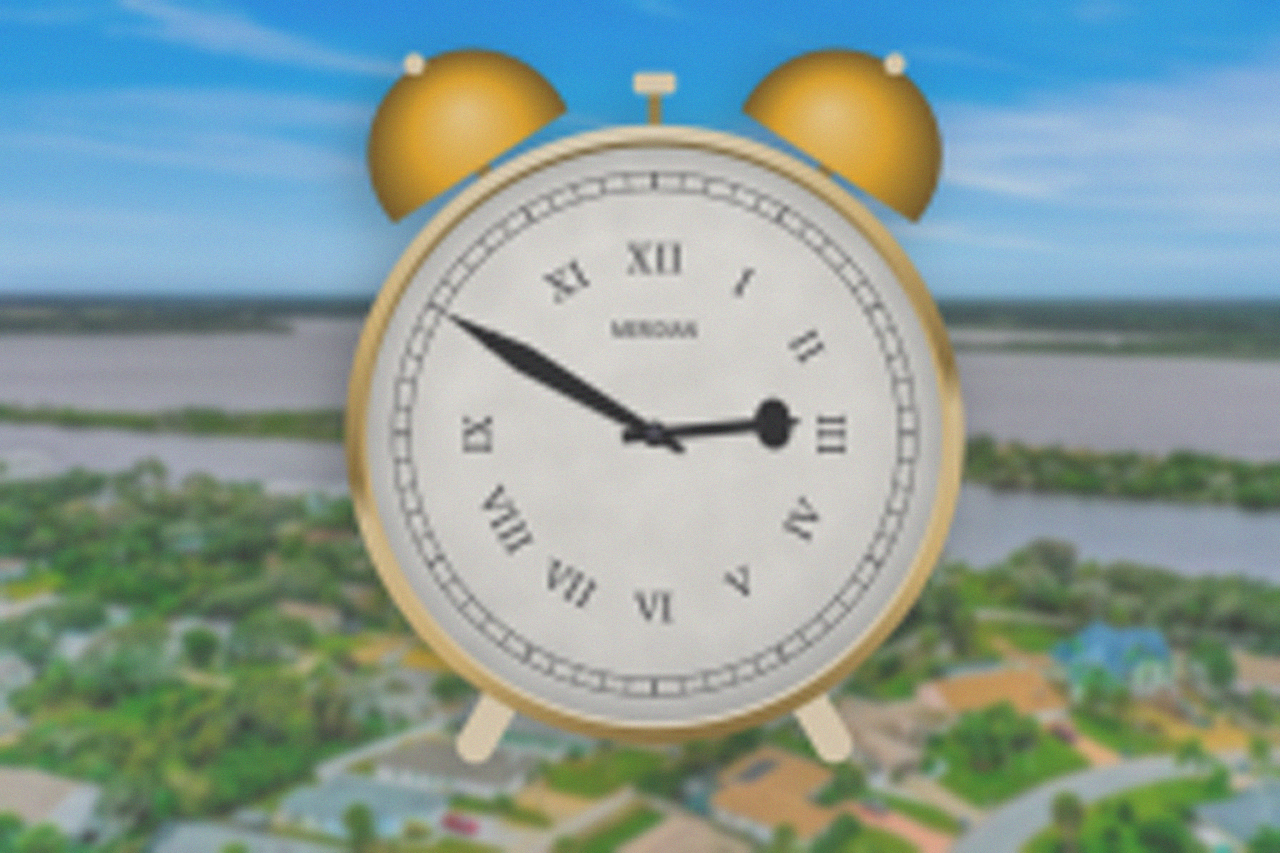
2:50
